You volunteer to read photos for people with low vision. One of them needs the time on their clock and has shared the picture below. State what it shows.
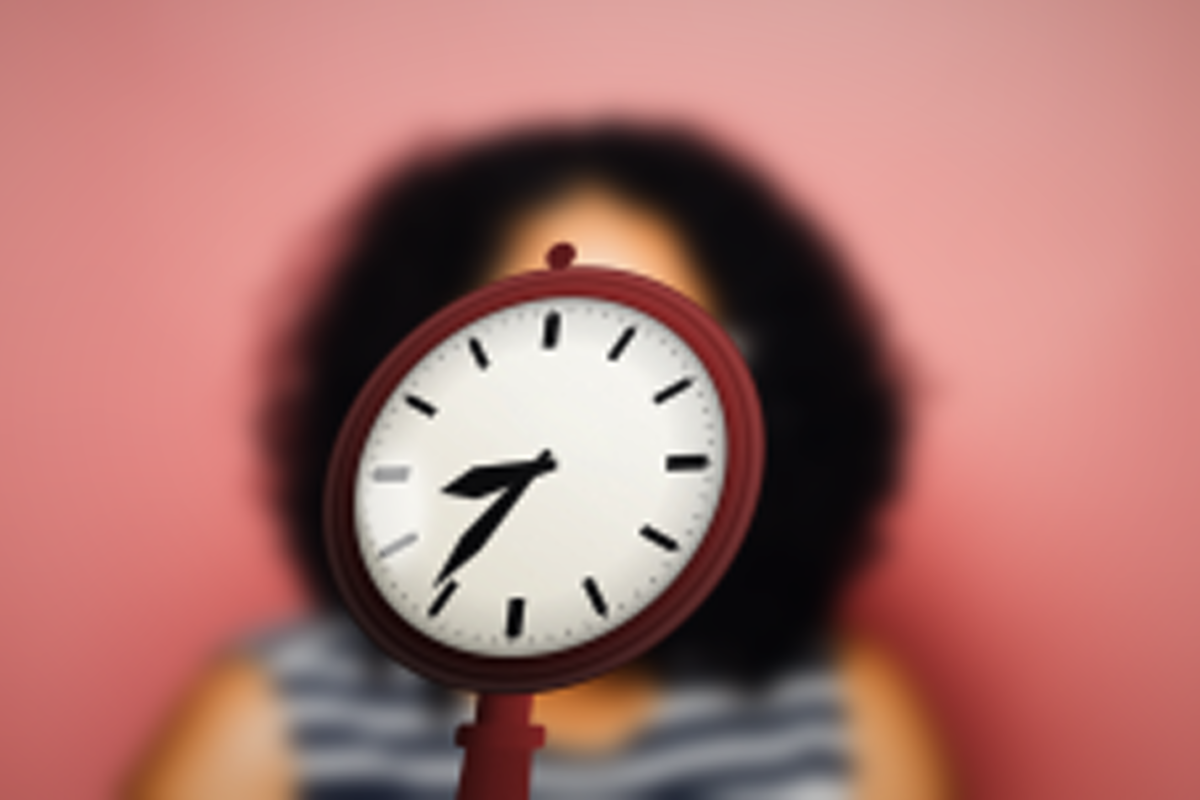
8:36
